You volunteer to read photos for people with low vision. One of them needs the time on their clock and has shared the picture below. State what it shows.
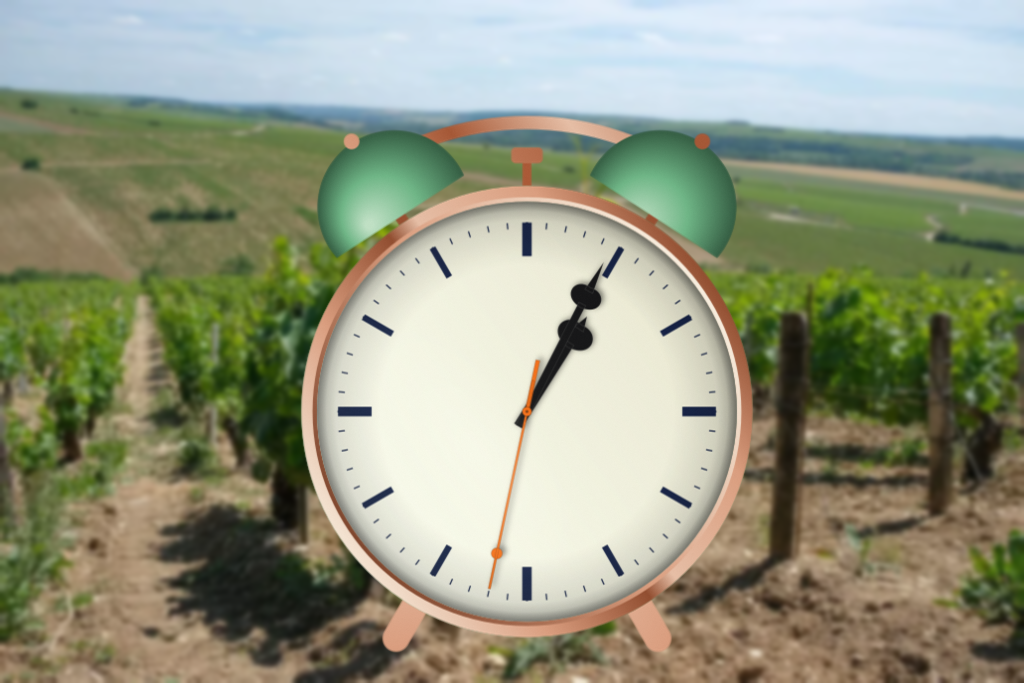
1:04:32
